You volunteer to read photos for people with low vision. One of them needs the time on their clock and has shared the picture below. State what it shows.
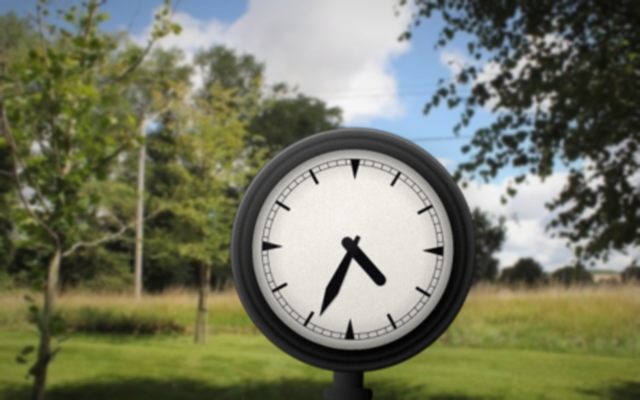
4:34
